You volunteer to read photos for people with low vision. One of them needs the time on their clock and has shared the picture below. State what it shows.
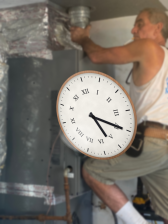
5:20
